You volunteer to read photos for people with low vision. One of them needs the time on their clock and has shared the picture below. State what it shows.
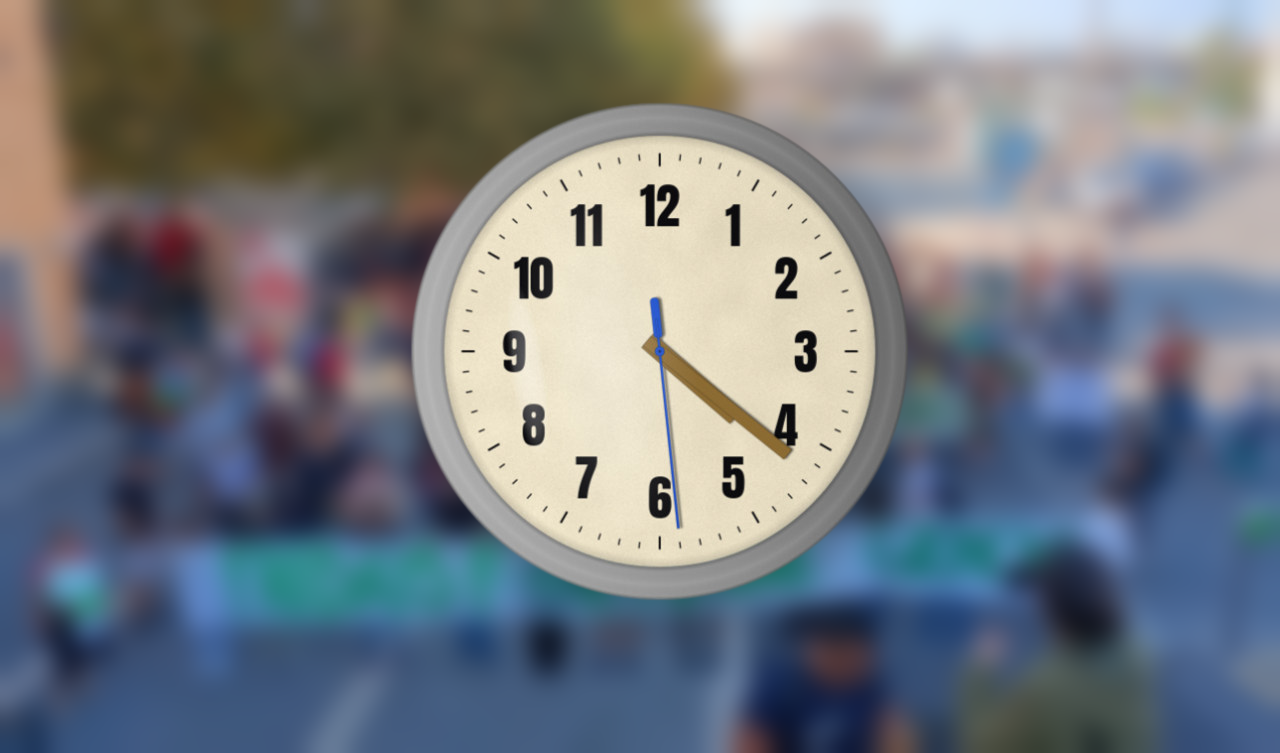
4:21:29
